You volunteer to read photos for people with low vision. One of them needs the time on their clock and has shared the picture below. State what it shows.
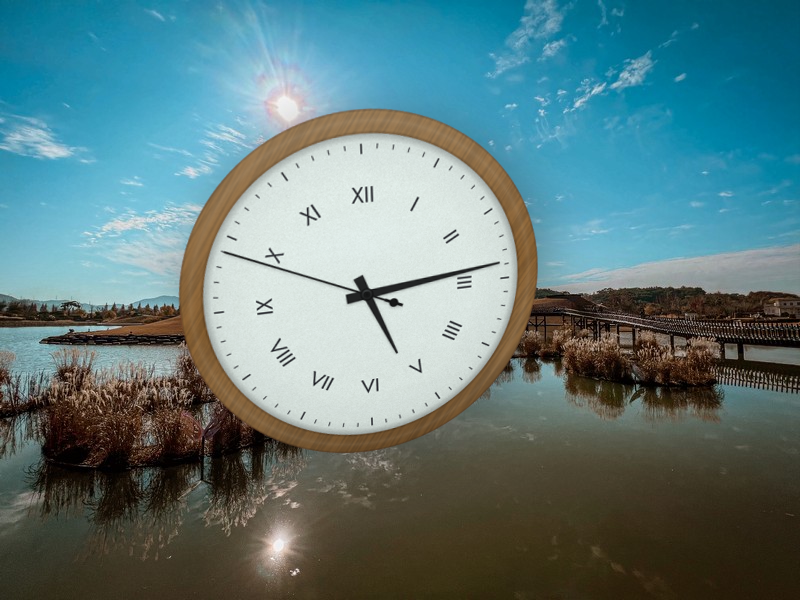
5:13:49
